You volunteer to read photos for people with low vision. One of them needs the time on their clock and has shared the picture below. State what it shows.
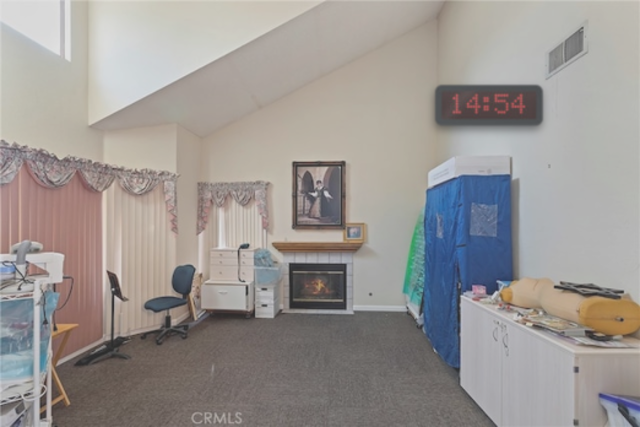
14:54
